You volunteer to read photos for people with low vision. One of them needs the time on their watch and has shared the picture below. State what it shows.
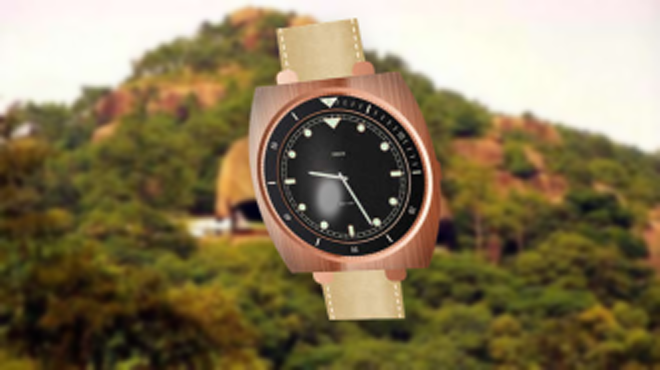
9:26
